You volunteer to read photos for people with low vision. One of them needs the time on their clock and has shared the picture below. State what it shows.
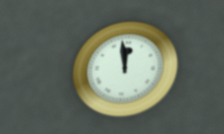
11:58
